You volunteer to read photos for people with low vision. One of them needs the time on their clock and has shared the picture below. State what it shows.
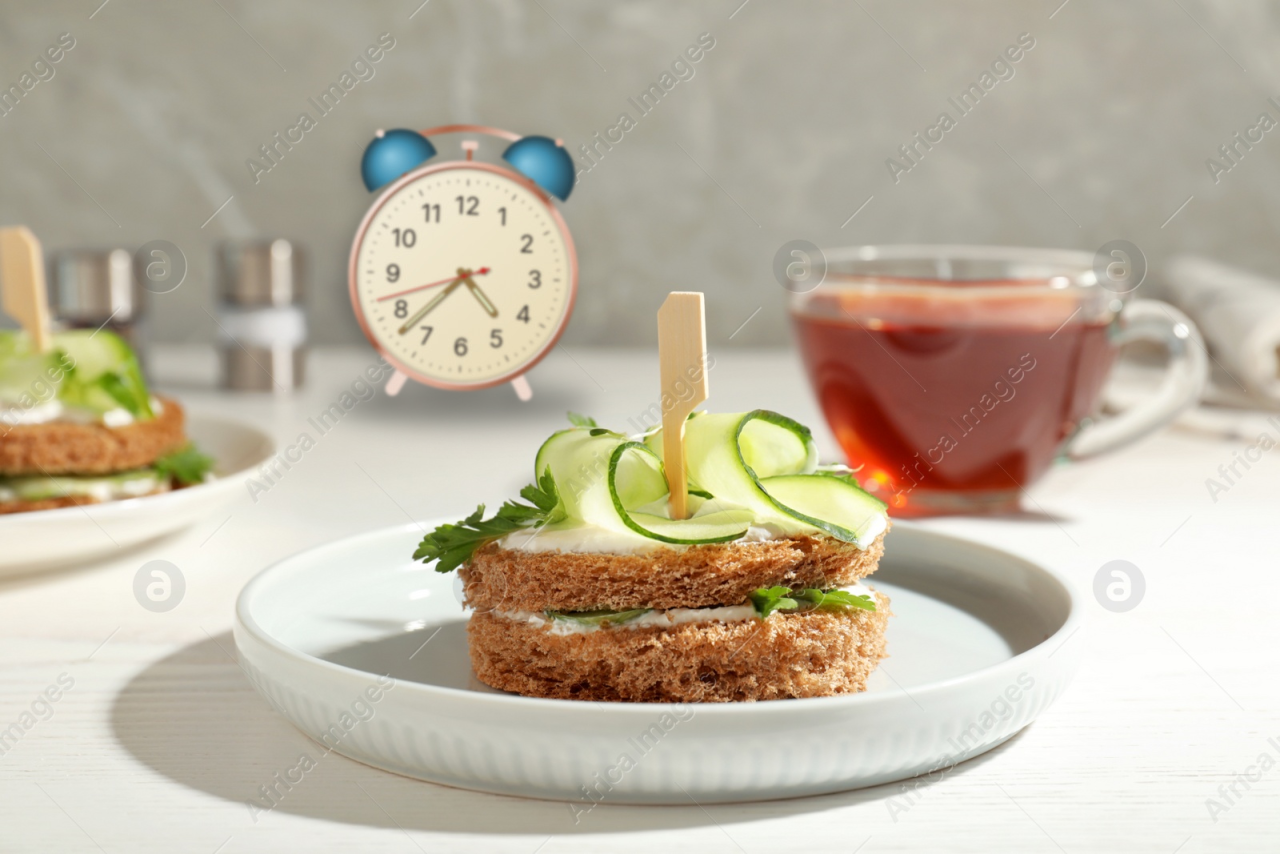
4:37:42
